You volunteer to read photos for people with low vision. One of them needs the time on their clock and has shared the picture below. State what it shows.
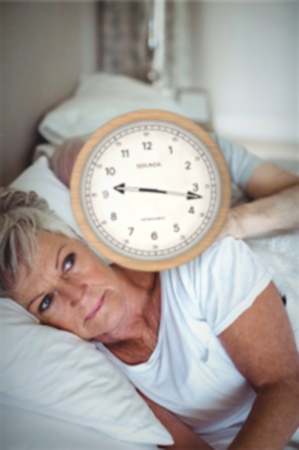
9:17
